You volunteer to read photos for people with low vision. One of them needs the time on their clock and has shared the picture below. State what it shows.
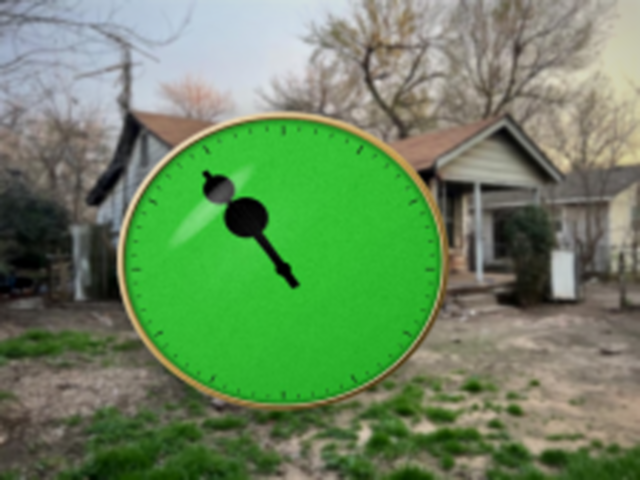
10:54
